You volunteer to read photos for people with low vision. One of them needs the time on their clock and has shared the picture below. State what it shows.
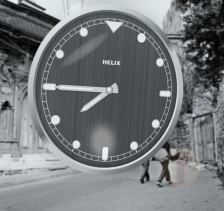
7:45
